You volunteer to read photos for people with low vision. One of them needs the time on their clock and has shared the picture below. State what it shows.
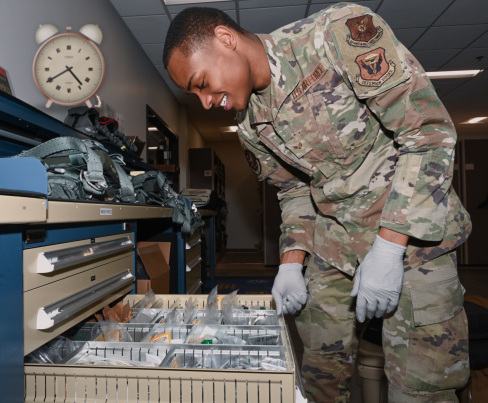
4:40
